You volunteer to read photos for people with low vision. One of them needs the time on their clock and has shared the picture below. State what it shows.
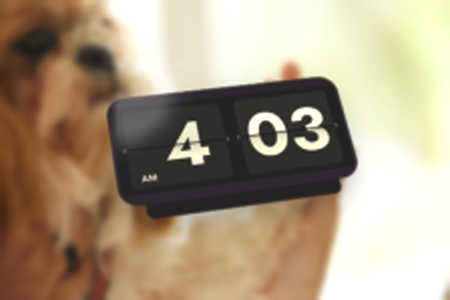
4:03
